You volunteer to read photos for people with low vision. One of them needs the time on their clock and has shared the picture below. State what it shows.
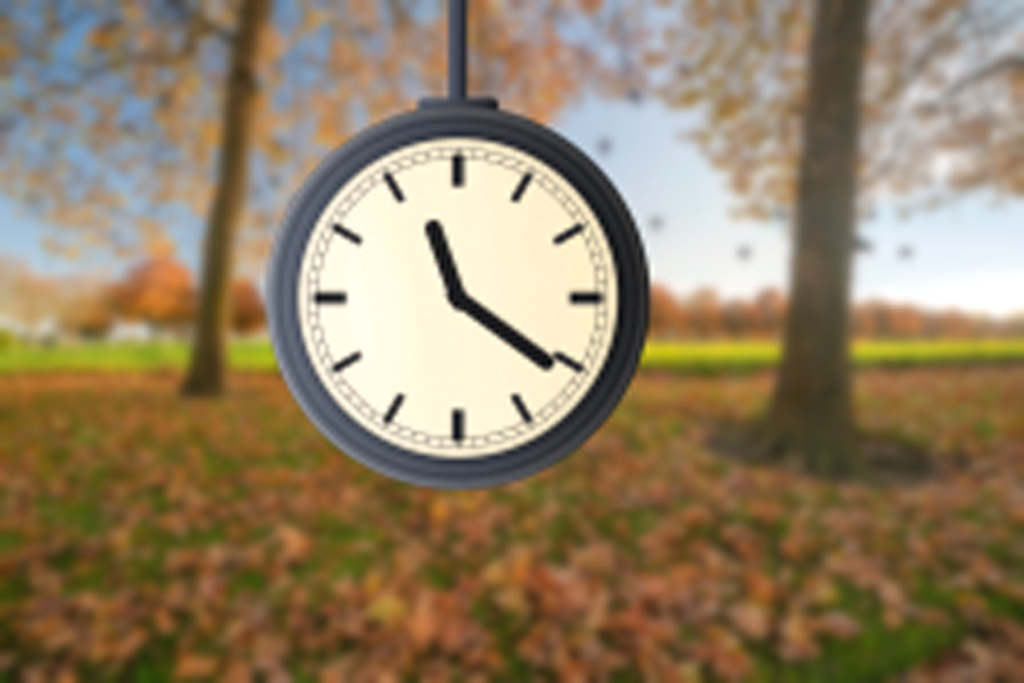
11:21
